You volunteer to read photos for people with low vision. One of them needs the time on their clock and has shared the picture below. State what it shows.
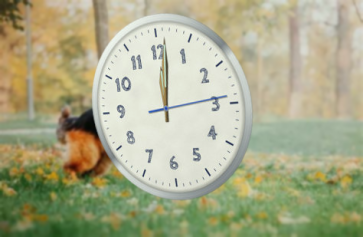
12:01:14
